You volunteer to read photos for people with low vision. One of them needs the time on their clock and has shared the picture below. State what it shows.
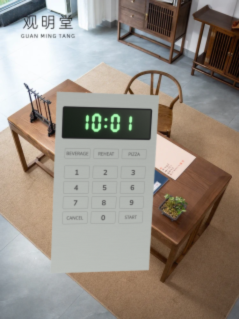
10:01
